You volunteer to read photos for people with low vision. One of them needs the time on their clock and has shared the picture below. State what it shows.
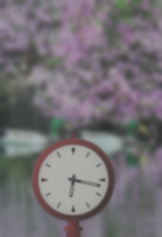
6:17
